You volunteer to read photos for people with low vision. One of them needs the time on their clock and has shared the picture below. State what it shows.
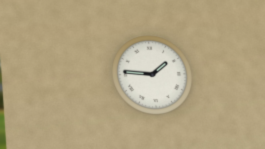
1:46
